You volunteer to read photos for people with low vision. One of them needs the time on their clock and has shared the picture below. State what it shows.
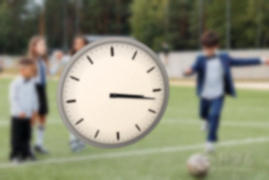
3:17
